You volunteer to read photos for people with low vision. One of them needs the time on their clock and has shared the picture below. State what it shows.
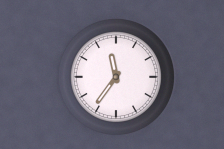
11:36
